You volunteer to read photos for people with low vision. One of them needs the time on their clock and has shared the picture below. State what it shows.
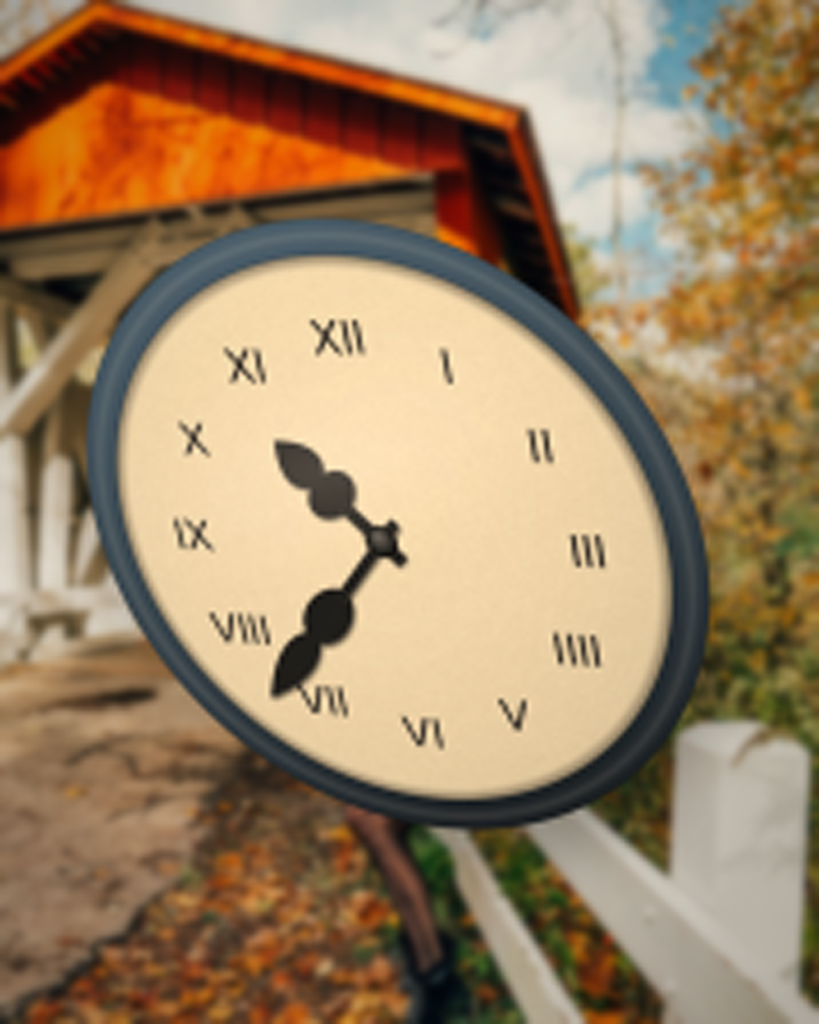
10:37
